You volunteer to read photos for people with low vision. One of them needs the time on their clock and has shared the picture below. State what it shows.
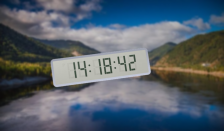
14:18:42
